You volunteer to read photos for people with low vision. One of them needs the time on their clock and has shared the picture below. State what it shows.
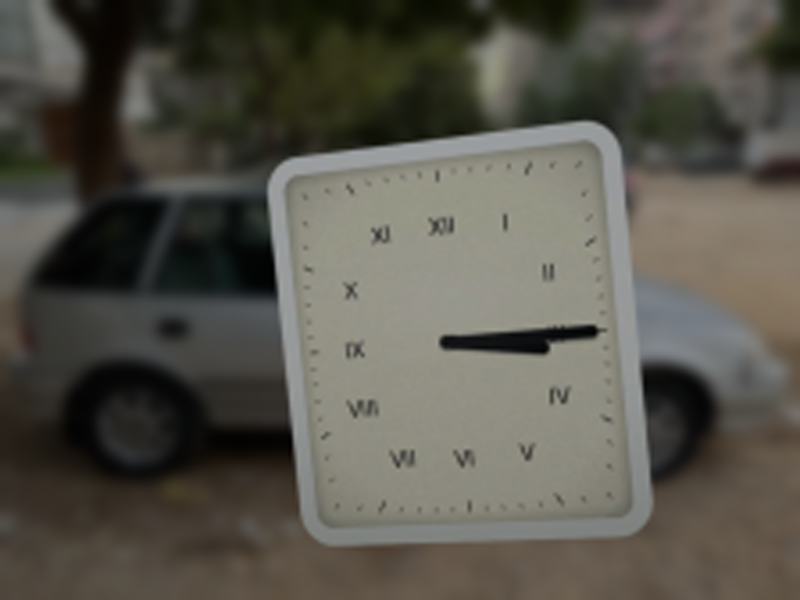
3:15
